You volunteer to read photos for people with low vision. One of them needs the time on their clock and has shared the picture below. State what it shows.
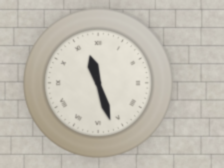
11:27
